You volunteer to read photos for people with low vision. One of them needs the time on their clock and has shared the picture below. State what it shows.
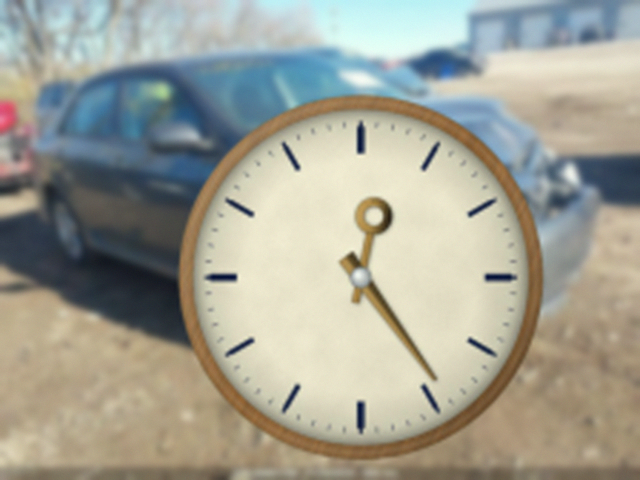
12:24
